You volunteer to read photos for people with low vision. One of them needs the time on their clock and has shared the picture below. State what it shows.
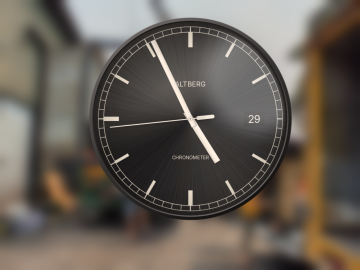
4:55:44
